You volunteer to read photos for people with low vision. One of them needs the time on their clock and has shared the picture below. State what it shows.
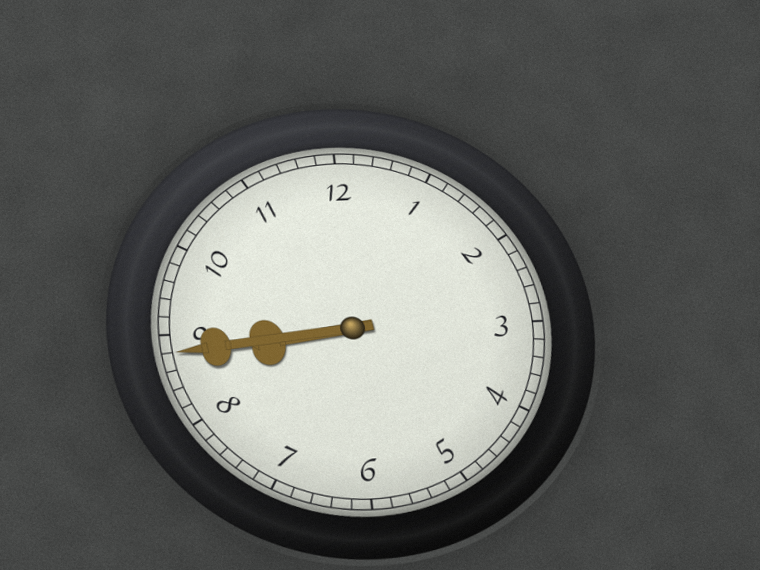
8:44
